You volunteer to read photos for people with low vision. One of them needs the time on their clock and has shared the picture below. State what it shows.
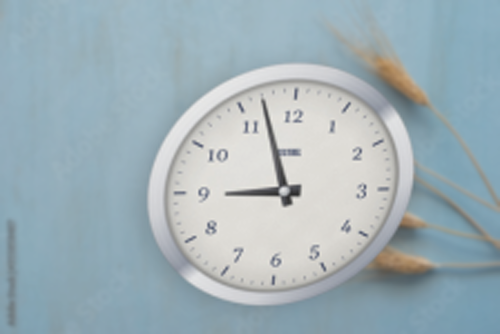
8:57
